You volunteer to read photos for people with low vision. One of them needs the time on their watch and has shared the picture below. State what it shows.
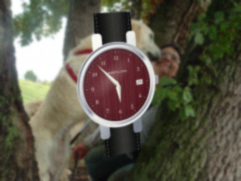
5:53
